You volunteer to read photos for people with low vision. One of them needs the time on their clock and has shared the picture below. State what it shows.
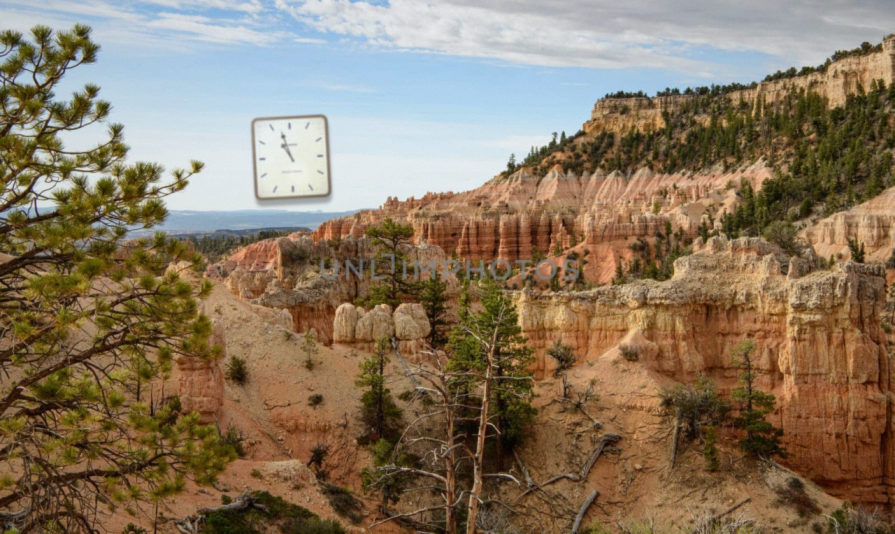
10:57
